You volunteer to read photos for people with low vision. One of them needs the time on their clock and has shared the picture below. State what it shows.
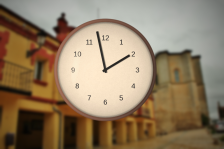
1:58
